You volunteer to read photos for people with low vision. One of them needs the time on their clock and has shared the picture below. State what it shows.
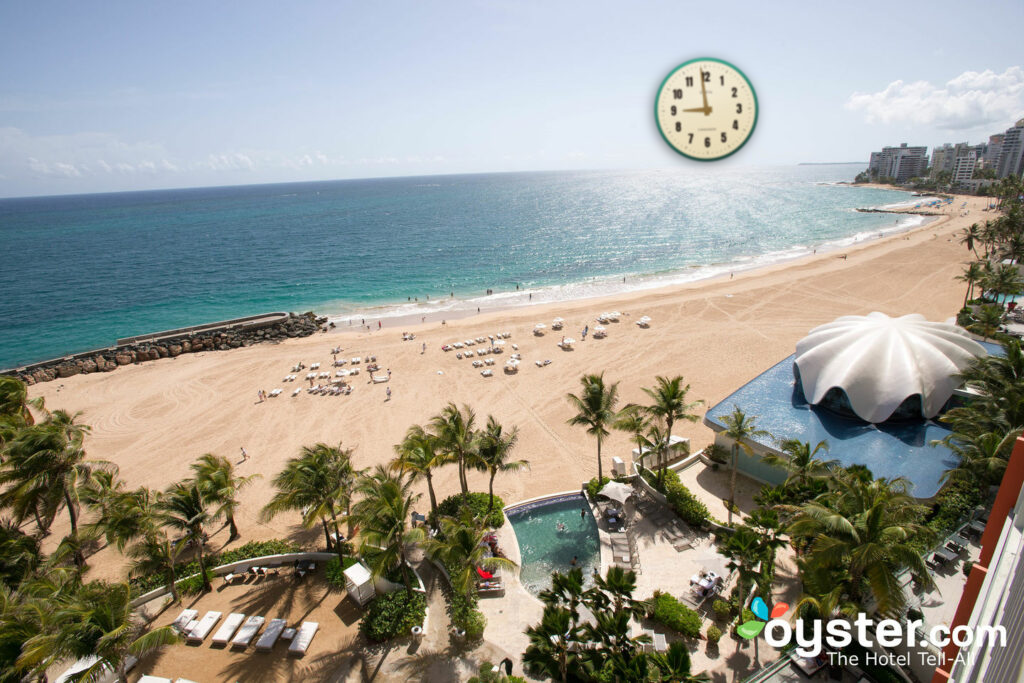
8:59
